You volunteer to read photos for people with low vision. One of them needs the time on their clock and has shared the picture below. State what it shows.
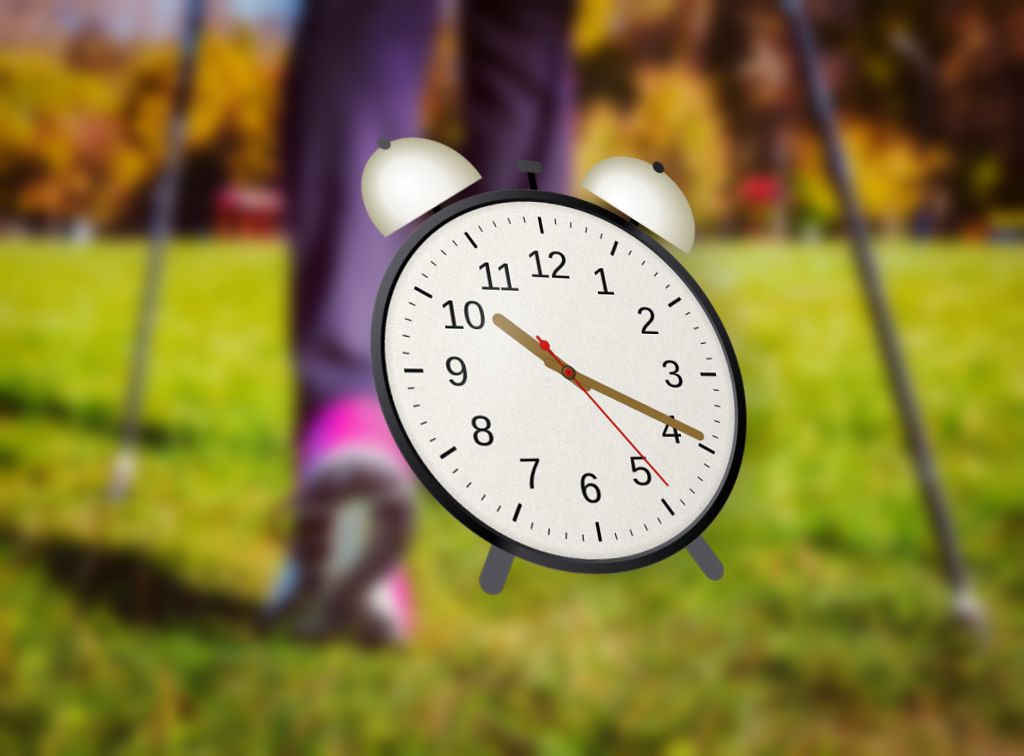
10:19:24
